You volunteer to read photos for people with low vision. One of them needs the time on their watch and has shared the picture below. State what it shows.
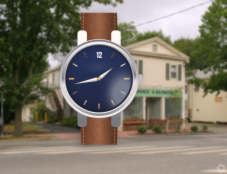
1:43
